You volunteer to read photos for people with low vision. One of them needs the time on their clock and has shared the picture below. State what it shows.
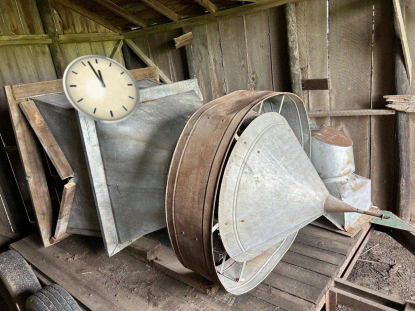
11:57
